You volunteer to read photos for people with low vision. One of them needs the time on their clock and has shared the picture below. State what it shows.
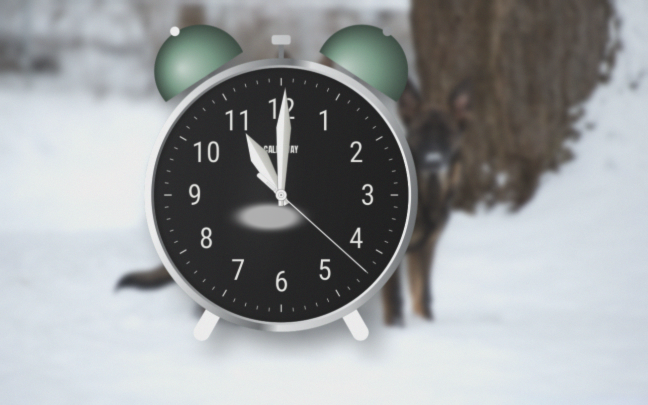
11:00:22
